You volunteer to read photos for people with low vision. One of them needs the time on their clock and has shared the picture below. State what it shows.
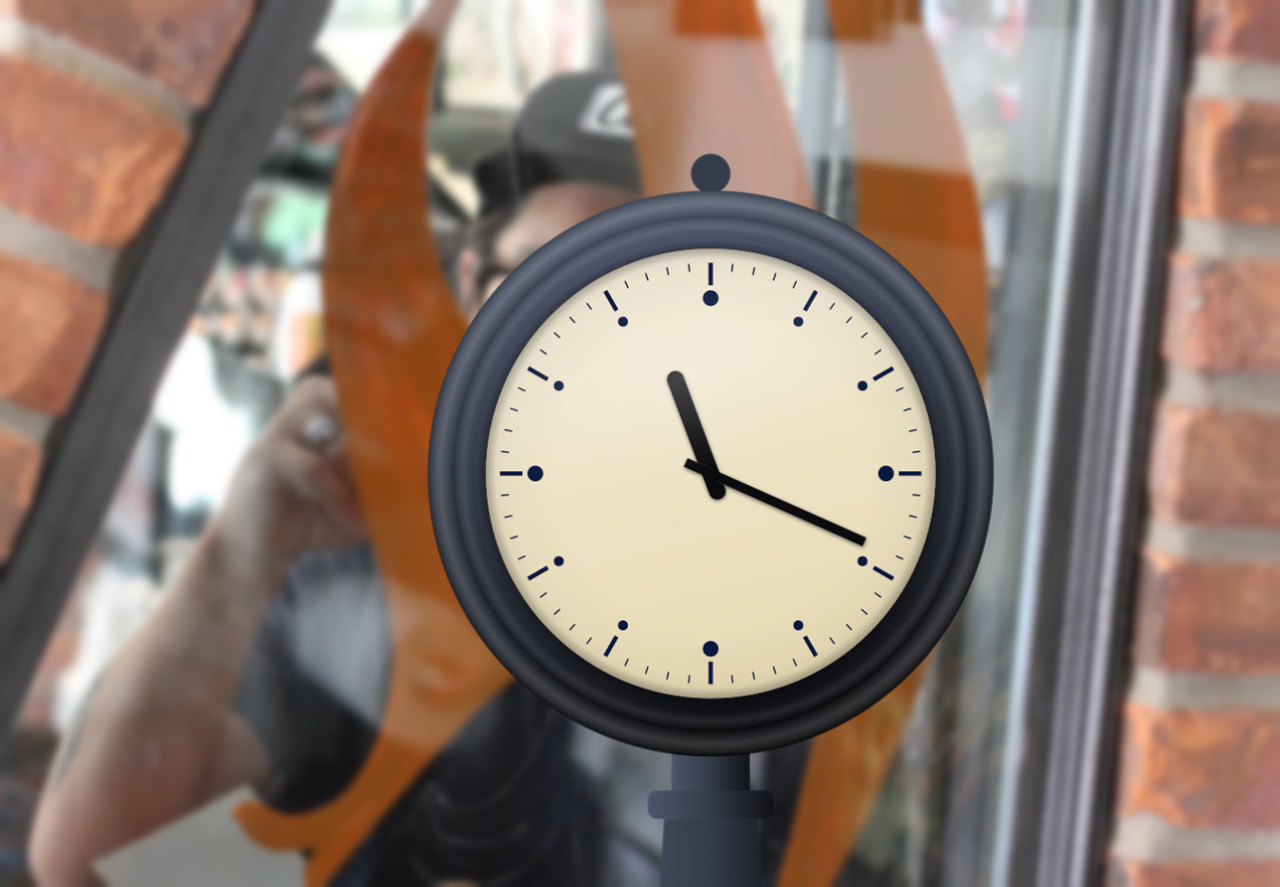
11:19
